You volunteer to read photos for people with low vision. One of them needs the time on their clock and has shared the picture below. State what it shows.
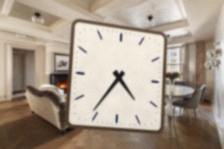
4:36
